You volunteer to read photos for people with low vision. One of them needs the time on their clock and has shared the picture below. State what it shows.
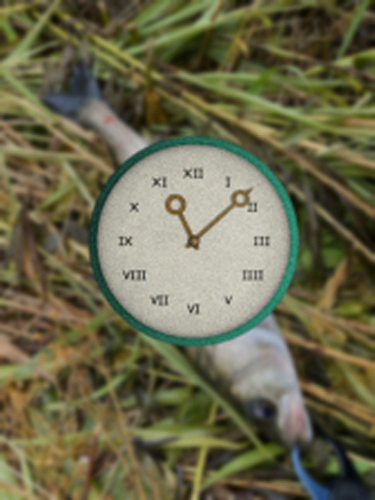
11:08
